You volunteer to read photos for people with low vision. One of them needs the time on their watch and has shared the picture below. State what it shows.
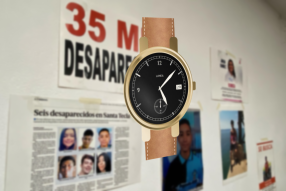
5:08
